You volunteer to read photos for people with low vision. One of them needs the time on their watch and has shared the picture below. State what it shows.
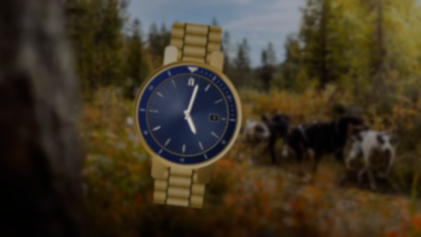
5:02
